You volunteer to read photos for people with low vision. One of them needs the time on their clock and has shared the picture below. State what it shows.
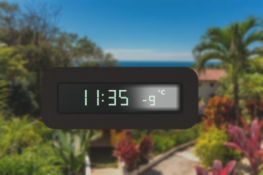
11:35
